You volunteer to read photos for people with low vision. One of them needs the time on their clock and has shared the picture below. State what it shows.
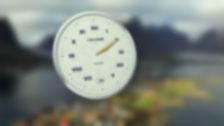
2:10
